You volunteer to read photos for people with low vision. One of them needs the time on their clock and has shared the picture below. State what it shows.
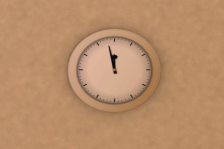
11:58
